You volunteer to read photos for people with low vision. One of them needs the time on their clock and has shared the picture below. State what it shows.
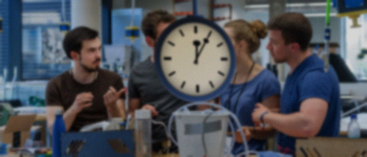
12:05
